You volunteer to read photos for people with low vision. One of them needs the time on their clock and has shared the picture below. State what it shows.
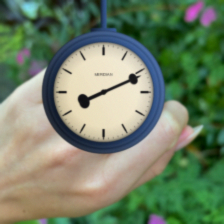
8:11
